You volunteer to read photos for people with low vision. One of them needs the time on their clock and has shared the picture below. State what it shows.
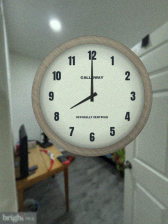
8:00
